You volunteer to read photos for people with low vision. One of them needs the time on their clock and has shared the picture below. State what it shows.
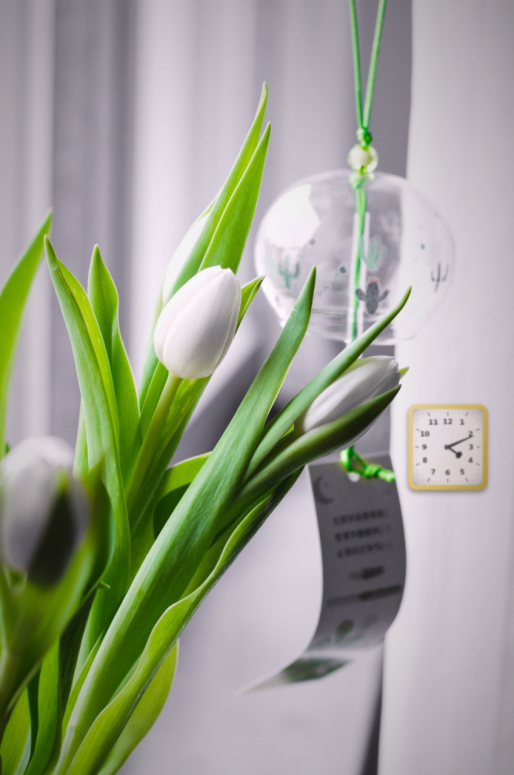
4:11
